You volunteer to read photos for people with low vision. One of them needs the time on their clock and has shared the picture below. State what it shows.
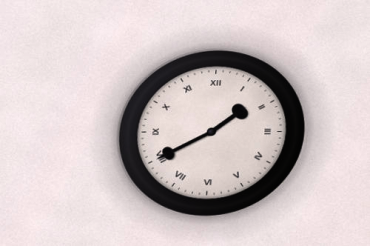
1:40
